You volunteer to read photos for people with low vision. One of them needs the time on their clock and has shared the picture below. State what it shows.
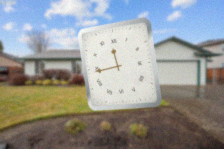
11:44
